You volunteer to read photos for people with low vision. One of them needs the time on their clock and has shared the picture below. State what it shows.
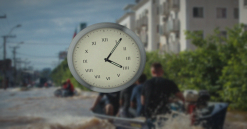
4:06
